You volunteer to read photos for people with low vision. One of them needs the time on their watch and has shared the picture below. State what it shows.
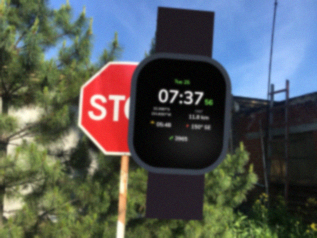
7:37
